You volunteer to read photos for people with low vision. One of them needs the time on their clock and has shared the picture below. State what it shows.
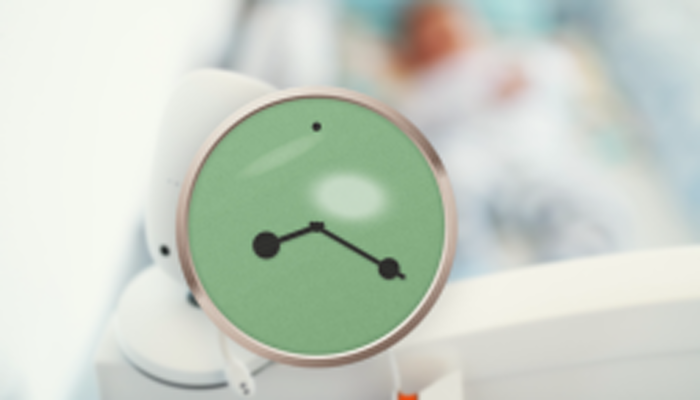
8:20
